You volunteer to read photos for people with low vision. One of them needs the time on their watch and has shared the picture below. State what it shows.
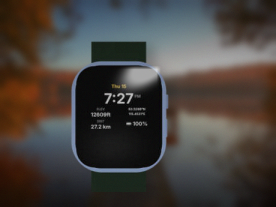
7:27
